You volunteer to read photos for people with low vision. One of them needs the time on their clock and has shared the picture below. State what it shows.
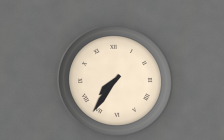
7:36
